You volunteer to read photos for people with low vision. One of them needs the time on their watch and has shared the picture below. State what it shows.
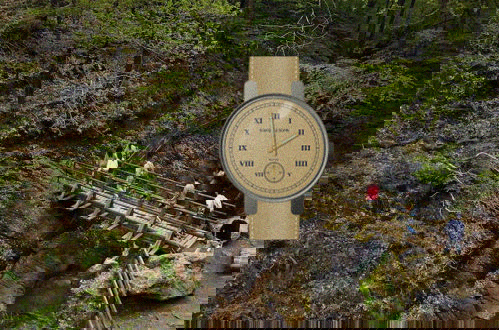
1:59
